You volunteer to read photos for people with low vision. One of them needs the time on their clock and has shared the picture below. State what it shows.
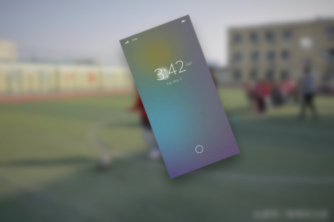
3:42
